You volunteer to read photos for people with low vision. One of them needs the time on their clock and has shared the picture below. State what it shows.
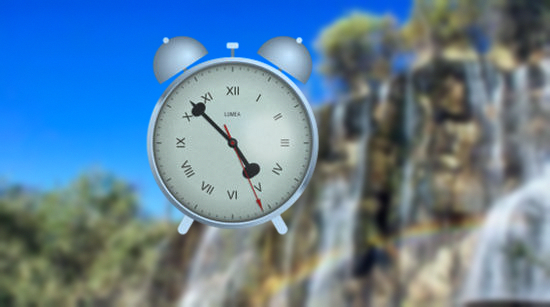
4:52:26
